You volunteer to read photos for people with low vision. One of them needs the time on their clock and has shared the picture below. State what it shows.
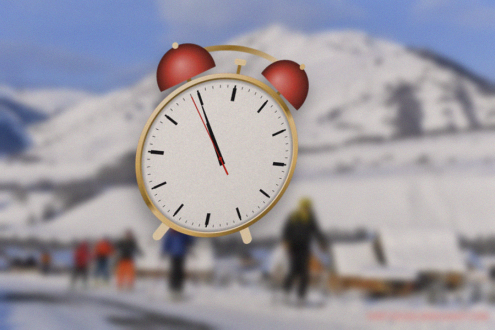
10:54:54
